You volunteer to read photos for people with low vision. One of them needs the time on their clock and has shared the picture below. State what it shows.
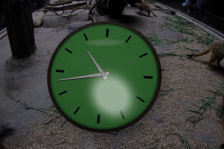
10:43
